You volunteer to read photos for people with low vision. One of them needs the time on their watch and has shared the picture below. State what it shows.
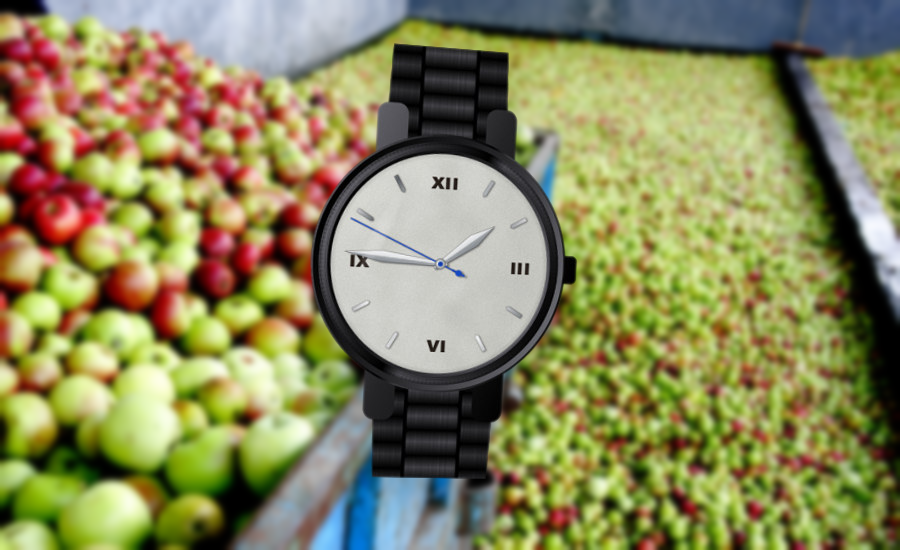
1:45:49
